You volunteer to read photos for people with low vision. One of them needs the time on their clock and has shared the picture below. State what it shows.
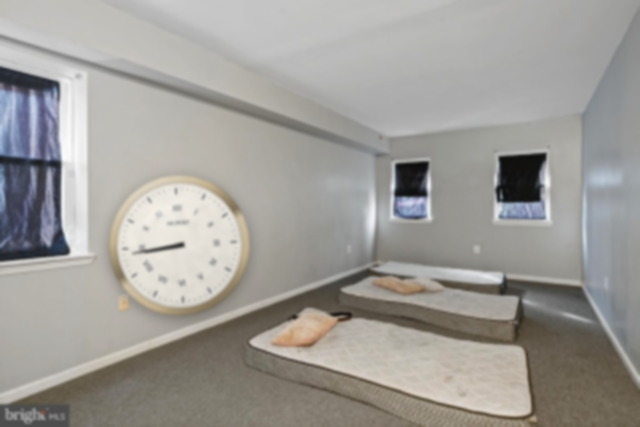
8:44
